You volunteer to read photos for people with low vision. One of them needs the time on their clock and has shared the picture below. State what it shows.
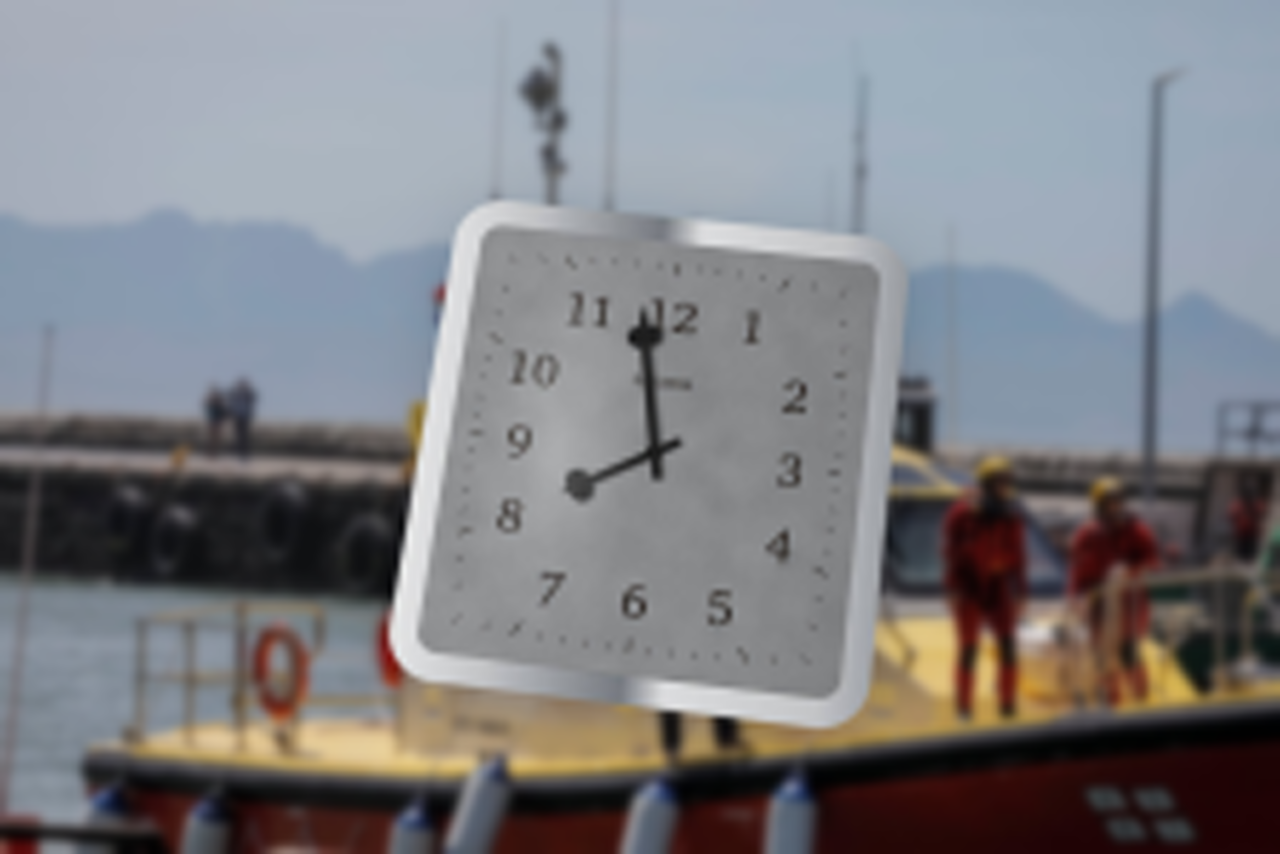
7:58
